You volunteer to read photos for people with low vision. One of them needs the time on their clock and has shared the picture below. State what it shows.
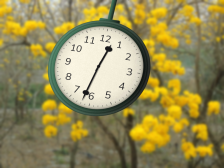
12:32
